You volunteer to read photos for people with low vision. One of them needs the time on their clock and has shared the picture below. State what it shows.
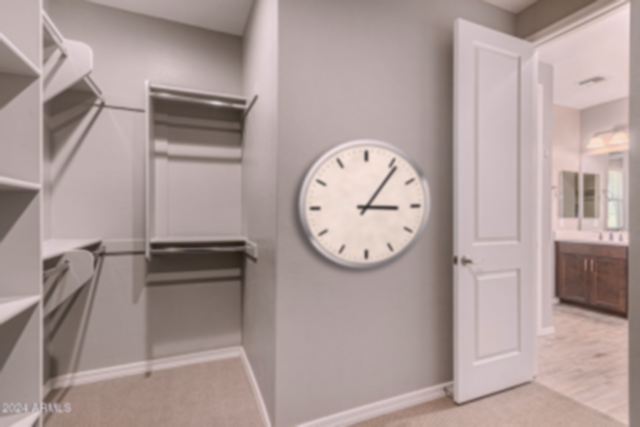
3:06
